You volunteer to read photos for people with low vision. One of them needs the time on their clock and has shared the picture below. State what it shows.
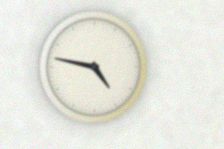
4:47
